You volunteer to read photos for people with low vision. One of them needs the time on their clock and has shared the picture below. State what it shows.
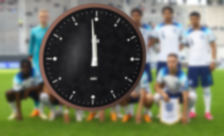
11:59
